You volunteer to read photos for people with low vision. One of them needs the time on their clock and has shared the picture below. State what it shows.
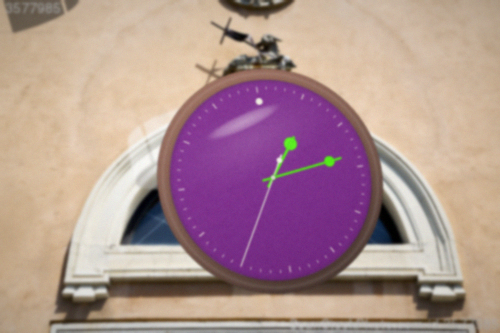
1:13:35
